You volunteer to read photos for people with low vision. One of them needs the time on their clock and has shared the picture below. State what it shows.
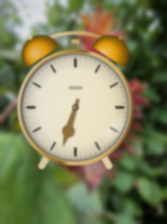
6:33
